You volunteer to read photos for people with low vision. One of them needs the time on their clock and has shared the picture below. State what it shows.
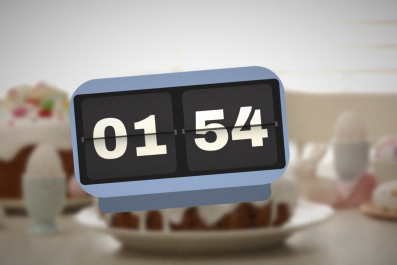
1:54
